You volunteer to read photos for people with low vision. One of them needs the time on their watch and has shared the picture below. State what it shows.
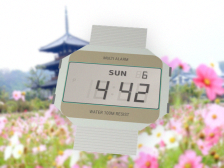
4:42
